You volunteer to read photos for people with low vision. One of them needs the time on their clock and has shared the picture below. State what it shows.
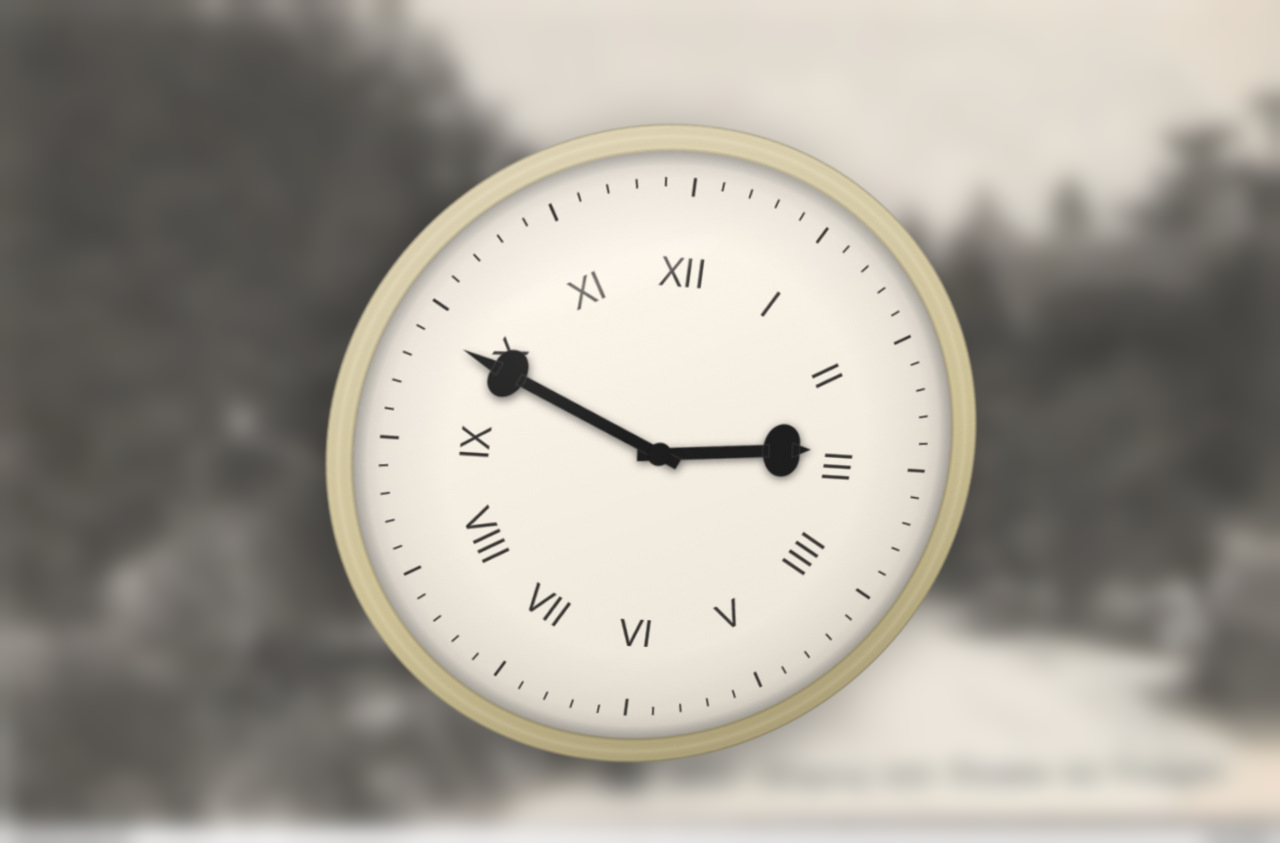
2:49
